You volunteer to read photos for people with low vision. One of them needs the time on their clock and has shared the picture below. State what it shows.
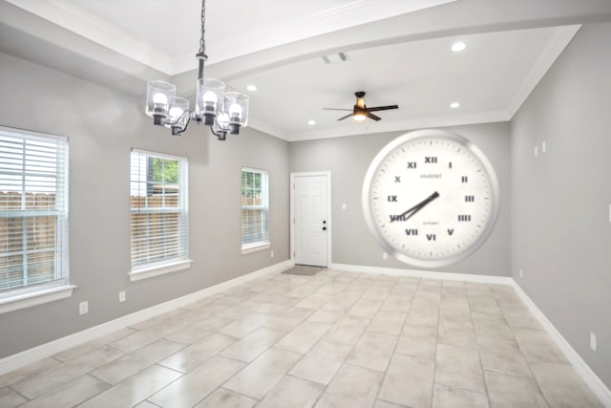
7:40
